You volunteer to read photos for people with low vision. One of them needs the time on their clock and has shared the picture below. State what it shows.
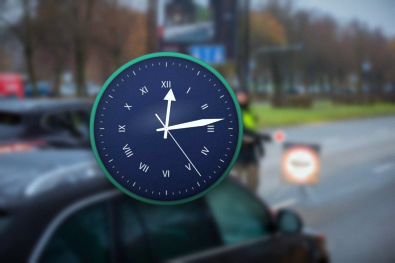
12:13:24
